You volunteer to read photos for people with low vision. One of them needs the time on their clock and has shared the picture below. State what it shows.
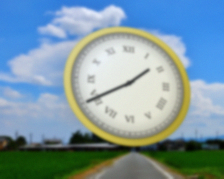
1:40
